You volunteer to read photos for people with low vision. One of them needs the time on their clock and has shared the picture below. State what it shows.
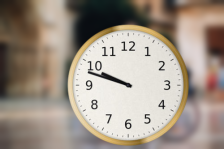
9:48
